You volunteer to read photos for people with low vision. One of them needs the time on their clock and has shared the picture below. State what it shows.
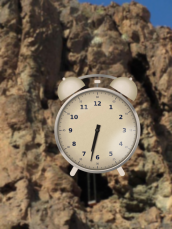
6:32
